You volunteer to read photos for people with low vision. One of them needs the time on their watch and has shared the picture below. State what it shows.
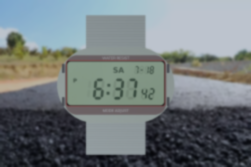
6:37:42
